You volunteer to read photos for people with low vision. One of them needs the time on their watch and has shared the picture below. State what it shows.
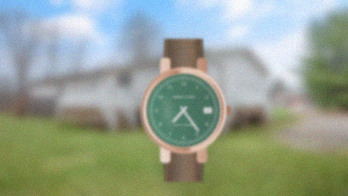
7:24
